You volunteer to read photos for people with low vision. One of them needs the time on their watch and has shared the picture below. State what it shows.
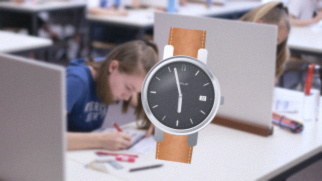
5:57
